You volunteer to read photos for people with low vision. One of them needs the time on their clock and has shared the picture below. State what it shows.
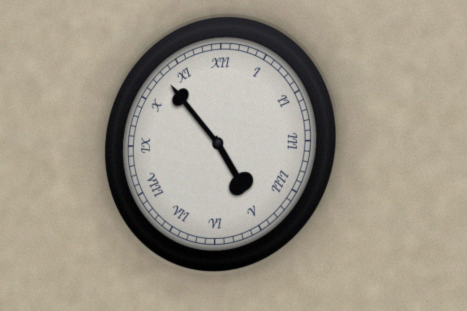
4:53
